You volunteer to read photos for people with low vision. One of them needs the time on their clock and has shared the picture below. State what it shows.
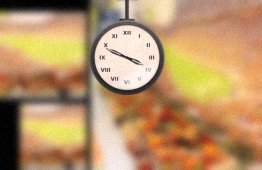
3:49
